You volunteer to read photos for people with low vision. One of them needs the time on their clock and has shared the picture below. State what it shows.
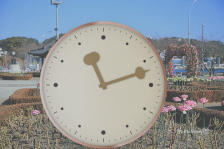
11:12
